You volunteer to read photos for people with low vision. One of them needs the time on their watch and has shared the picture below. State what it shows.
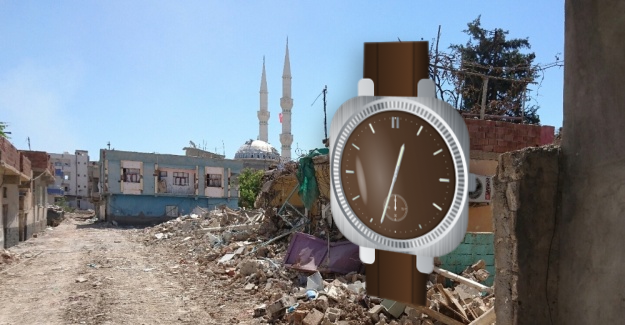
12:33
